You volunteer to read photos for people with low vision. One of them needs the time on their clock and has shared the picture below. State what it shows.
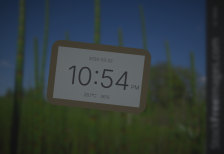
10:54
